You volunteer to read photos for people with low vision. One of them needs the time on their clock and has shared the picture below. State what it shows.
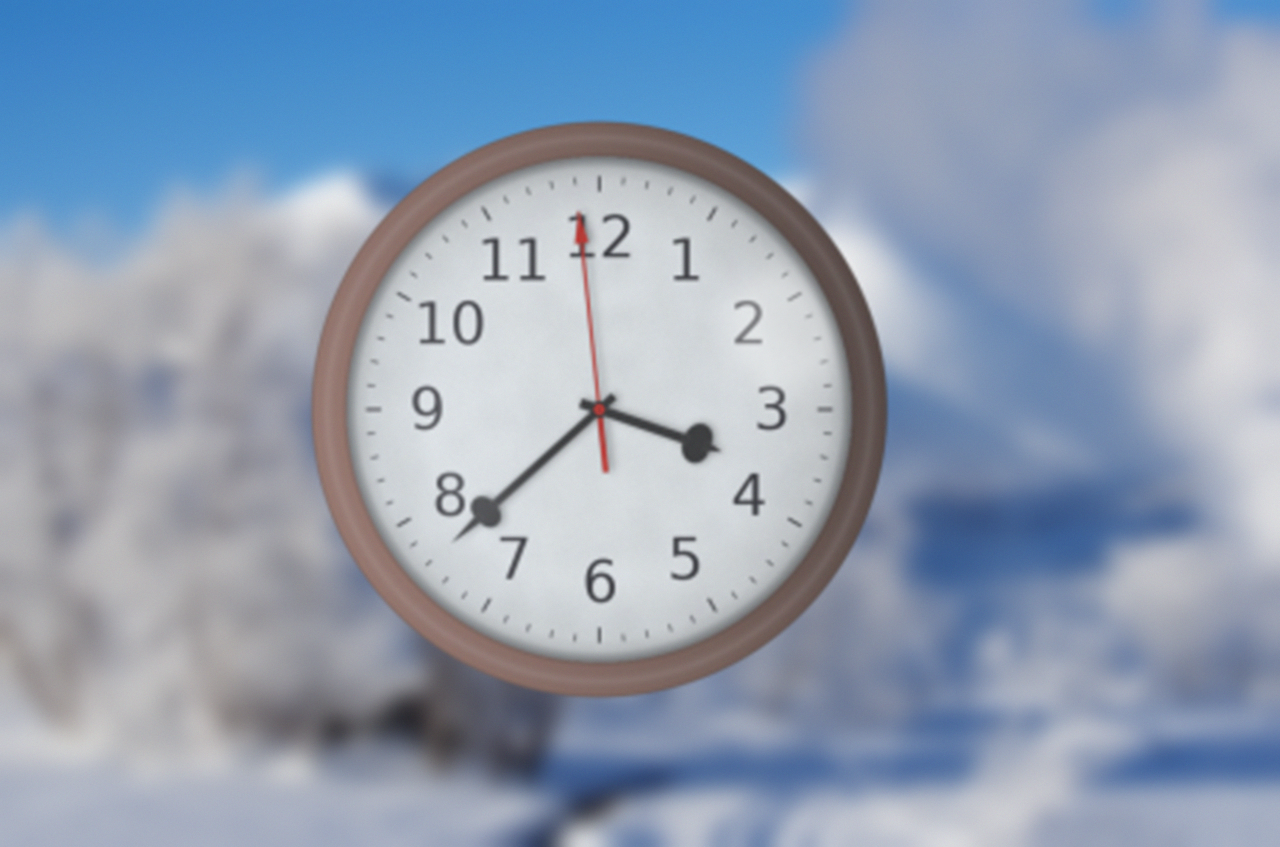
3:37:59
